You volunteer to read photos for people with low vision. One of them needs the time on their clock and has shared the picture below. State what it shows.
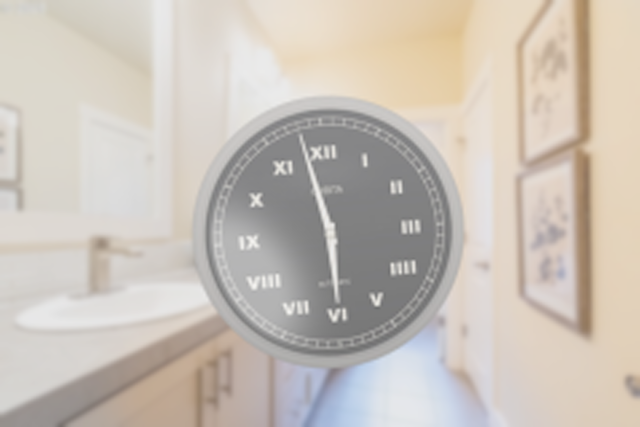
5:58
